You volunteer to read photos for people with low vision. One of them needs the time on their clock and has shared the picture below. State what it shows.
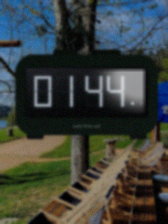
1:44
